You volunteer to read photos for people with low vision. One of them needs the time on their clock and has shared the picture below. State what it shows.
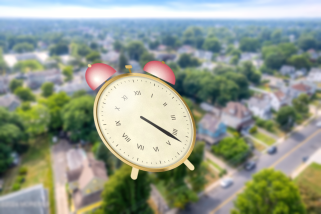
4:22
